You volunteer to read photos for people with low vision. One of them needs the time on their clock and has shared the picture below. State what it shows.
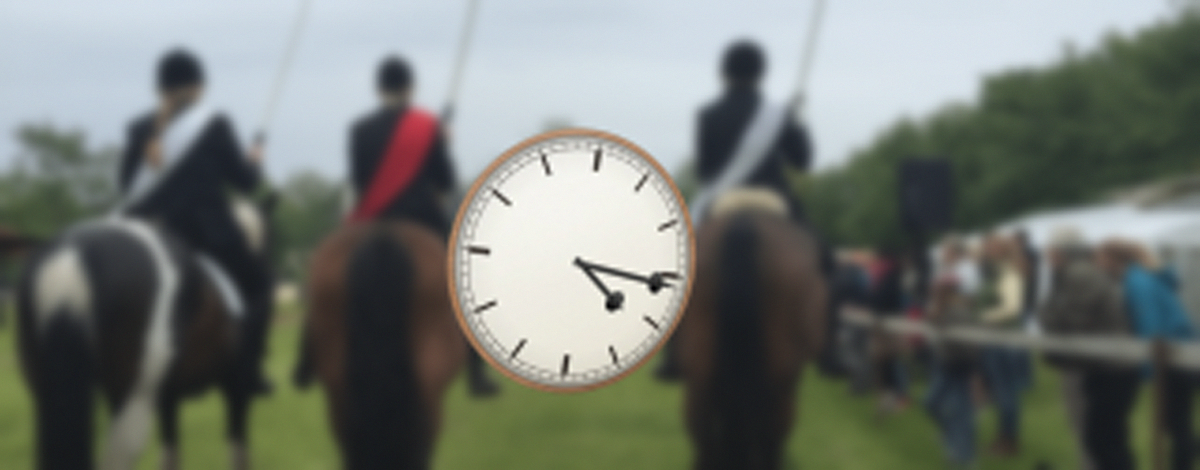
4:16
